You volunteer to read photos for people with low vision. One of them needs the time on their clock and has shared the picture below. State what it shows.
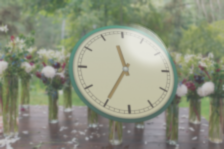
11:35
